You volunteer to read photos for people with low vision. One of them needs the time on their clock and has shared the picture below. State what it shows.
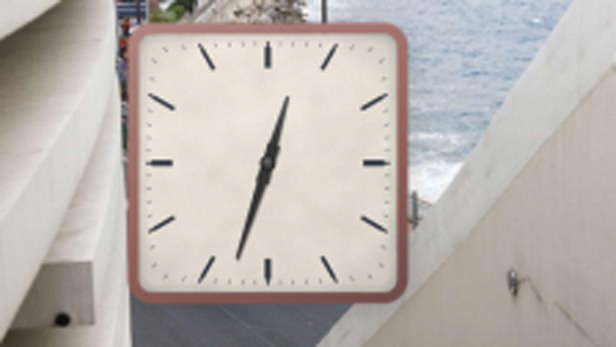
12:33
